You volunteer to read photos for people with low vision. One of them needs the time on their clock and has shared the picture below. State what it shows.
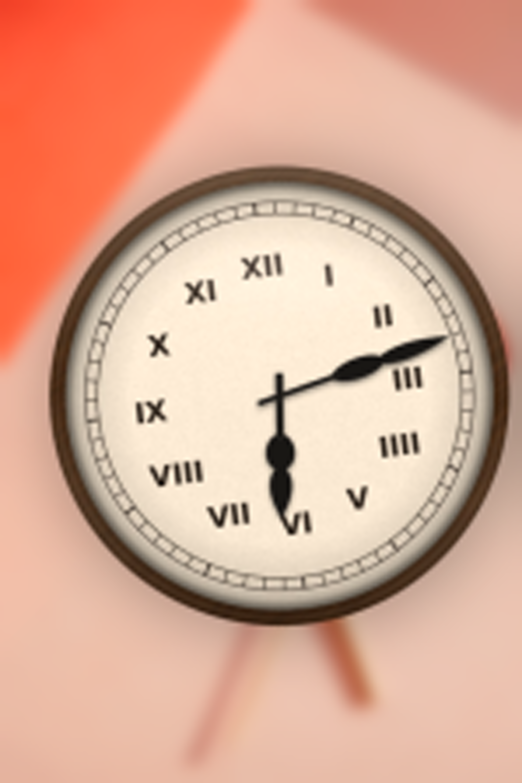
6:13
